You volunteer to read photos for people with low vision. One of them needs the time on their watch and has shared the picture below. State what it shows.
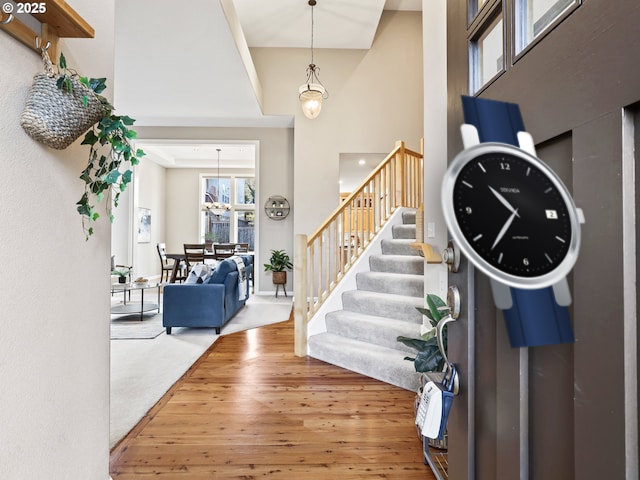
10:37
